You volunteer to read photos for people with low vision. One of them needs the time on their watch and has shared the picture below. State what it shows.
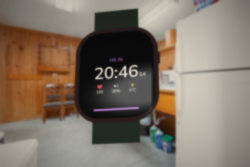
20:46
